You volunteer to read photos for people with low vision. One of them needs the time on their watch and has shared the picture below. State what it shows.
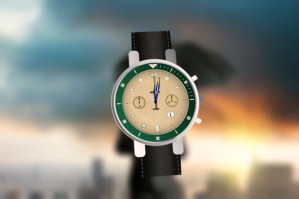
12:02
